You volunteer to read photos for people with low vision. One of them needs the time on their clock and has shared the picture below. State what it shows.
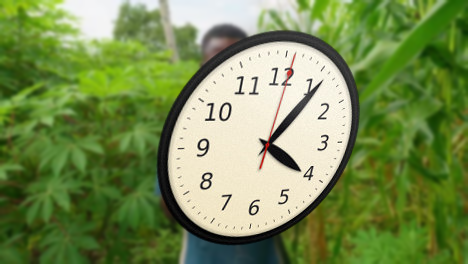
4:06:01
